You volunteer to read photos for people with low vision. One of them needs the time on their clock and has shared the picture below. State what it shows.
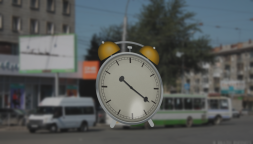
10:21
